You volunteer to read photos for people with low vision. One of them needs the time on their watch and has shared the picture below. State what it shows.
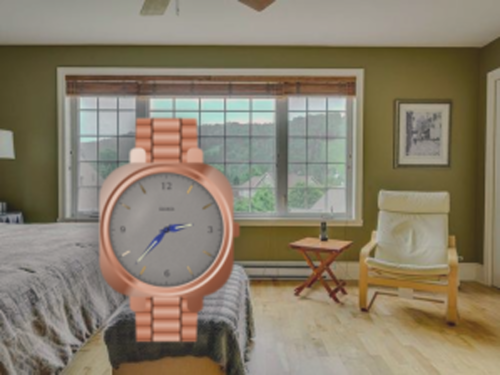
2:37
